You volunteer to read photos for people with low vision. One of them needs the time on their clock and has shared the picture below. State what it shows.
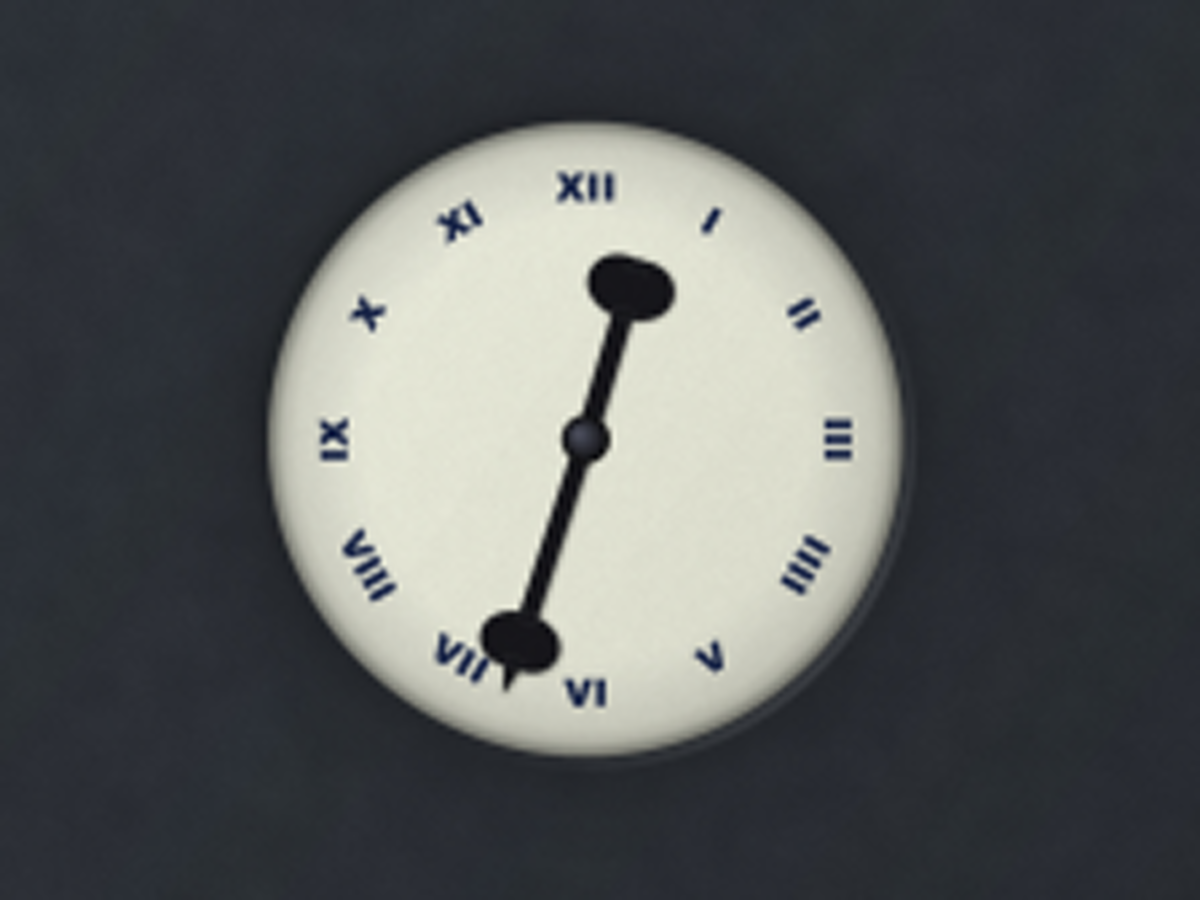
12:33
